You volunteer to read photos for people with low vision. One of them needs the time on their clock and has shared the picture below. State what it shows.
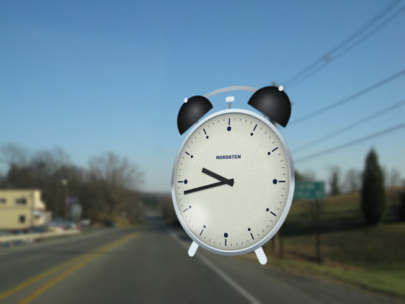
9:43
